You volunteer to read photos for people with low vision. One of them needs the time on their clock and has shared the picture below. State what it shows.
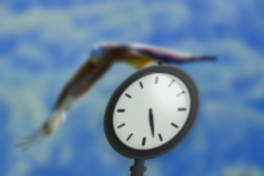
5:27
